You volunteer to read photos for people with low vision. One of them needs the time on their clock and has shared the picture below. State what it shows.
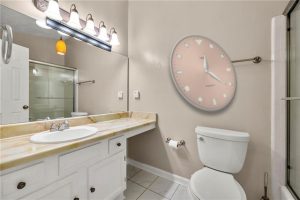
12:21
